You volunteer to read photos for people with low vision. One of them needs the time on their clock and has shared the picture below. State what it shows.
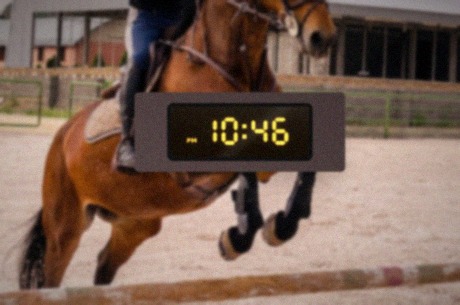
10:46
